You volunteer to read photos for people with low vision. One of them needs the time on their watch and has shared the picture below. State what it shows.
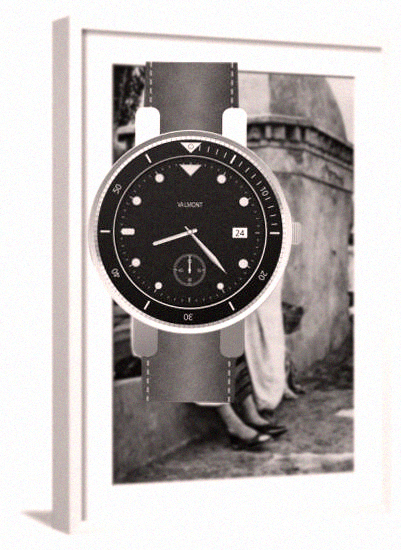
8:23
